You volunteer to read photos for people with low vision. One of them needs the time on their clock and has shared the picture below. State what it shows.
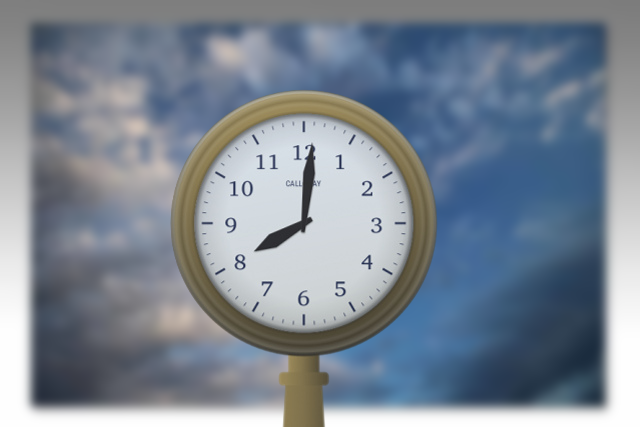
8:01
